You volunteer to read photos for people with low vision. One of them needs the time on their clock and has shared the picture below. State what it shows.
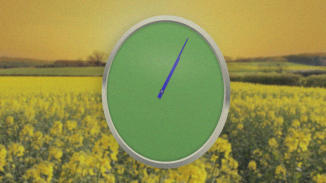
1:05
